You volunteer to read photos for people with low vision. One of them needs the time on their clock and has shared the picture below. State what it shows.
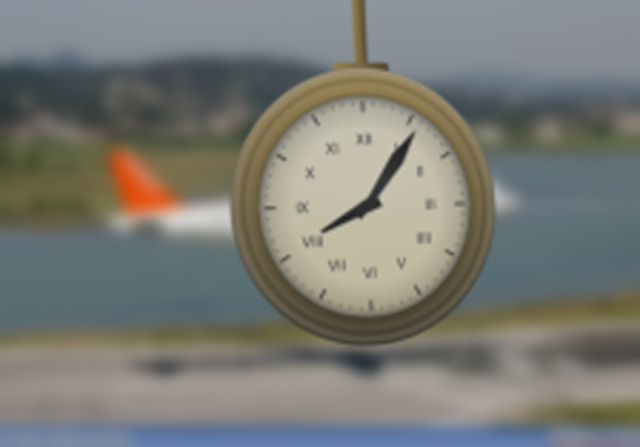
8:06
